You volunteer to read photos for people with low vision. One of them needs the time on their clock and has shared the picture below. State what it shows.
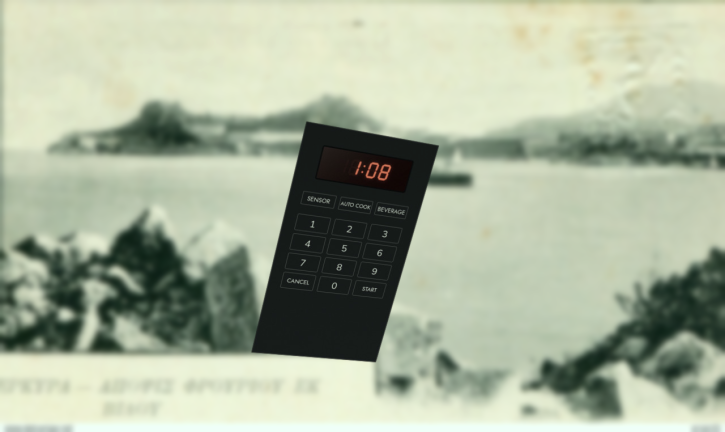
1:08
